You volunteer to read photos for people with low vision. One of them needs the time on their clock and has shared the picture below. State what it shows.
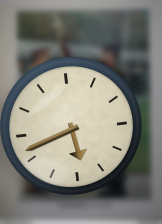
5:42
